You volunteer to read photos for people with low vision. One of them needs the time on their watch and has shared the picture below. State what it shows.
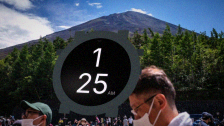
1:25
